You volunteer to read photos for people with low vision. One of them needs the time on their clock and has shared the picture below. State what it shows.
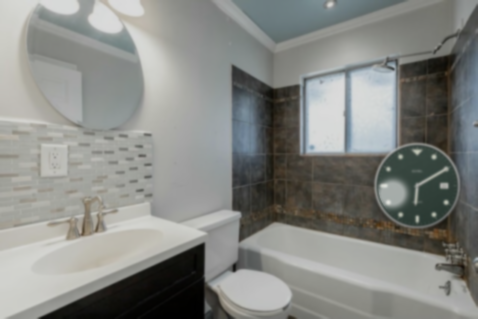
6:10
